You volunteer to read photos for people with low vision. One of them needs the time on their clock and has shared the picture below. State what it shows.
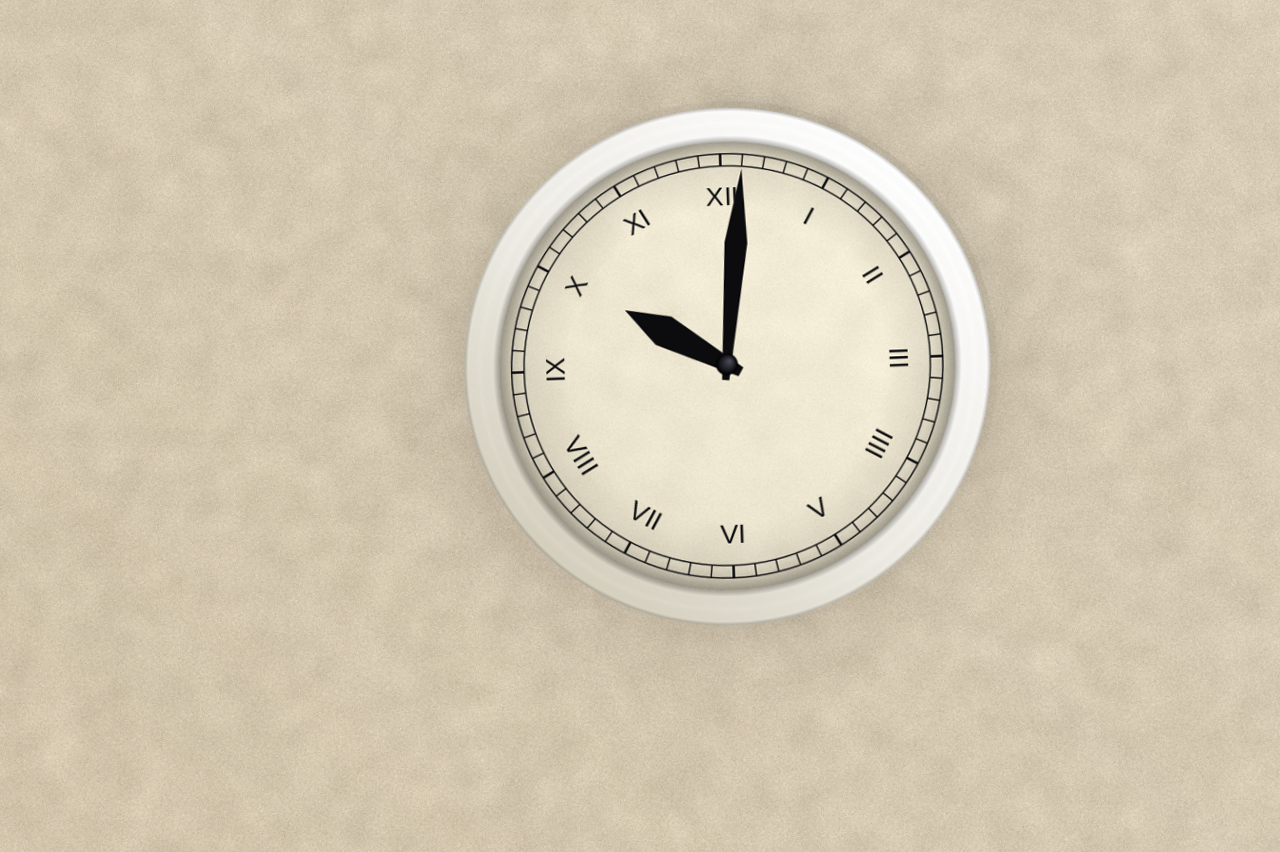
10:01
